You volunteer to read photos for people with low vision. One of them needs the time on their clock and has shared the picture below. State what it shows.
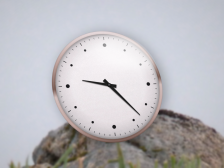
9:23
